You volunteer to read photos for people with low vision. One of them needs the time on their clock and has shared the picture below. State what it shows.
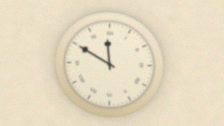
11:50
